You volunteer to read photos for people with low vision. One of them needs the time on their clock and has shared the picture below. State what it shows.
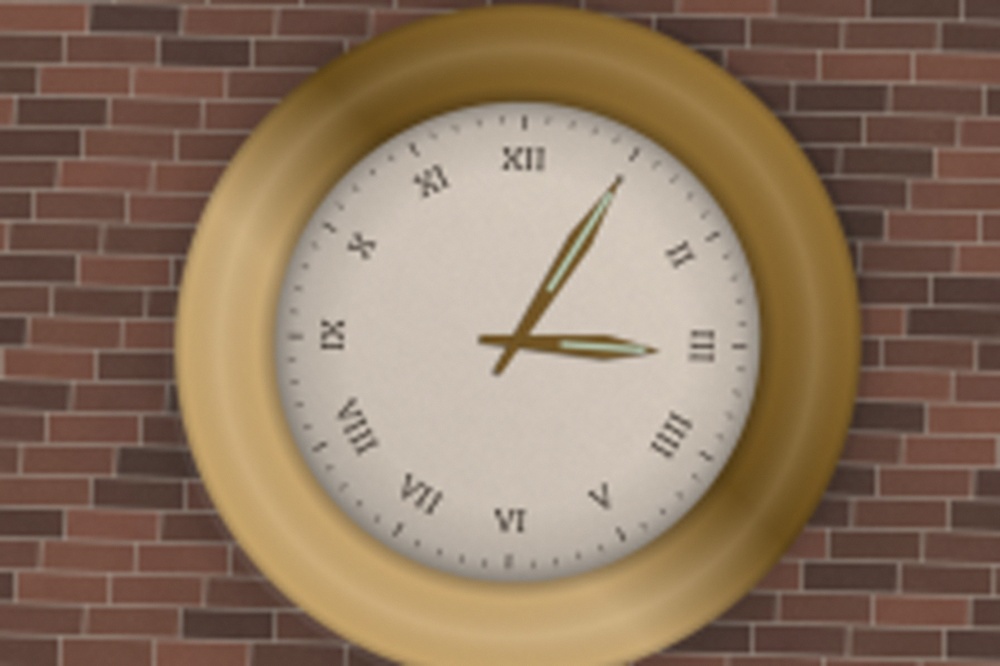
3:05
